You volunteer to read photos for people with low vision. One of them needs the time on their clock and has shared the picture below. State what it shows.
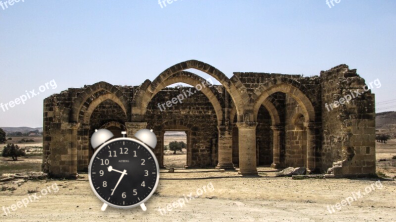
9:35
